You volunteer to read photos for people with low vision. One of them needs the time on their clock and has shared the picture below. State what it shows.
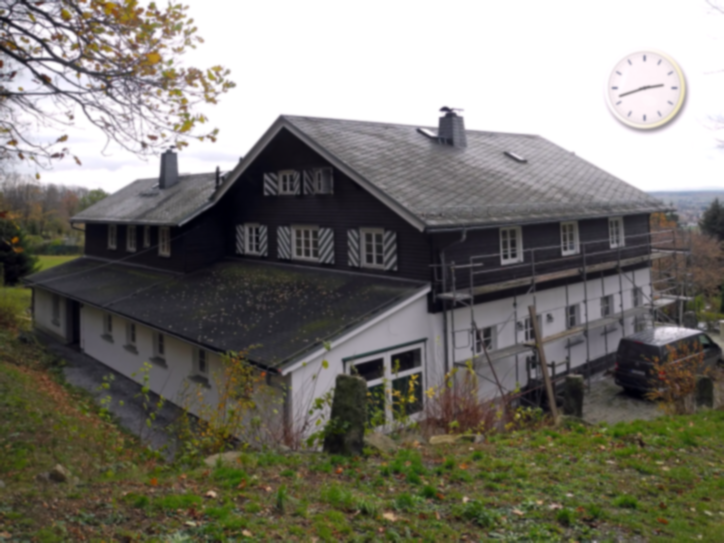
2:42
